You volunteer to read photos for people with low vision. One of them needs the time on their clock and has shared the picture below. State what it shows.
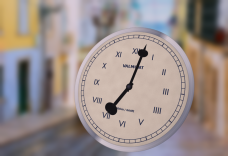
7:02
